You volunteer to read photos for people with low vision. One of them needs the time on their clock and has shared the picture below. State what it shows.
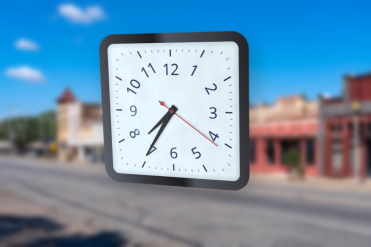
7:35:21
